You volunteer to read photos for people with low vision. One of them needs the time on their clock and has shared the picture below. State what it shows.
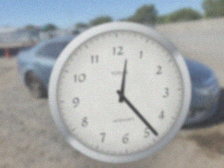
12:24
